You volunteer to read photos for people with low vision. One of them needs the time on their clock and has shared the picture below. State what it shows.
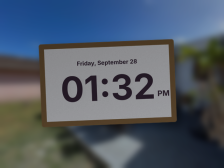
1:32
